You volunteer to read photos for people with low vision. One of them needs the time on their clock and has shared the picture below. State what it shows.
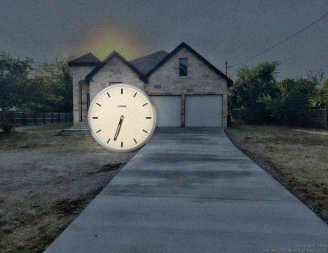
6:33
